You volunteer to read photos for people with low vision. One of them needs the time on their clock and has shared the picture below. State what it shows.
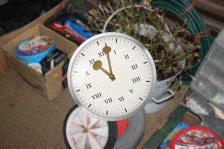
11:02
